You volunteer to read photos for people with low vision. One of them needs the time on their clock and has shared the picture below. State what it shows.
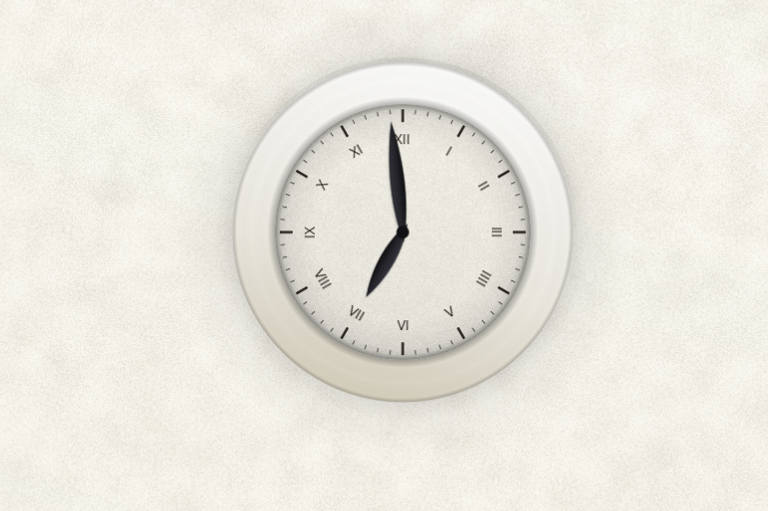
6:59
